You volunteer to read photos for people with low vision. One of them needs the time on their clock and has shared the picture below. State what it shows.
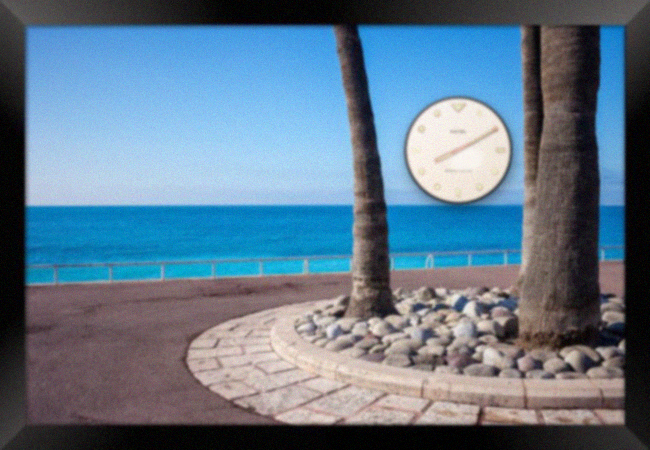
8:10
